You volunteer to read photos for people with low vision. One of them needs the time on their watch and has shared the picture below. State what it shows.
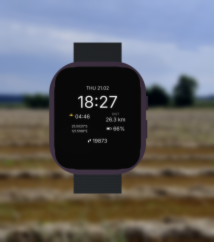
18:27
